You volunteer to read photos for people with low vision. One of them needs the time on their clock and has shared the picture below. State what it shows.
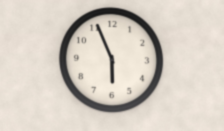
5:56
